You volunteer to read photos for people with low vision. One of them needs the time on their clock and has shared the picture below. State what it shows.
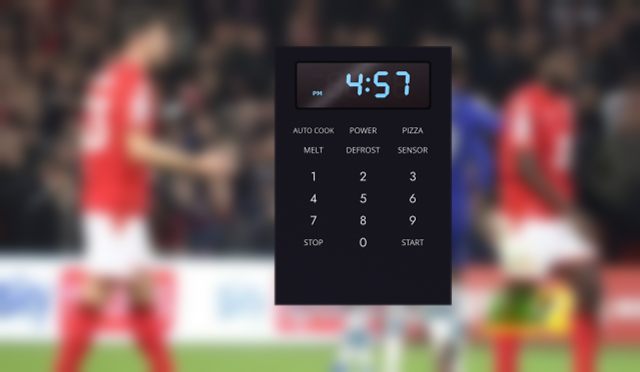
4:57
